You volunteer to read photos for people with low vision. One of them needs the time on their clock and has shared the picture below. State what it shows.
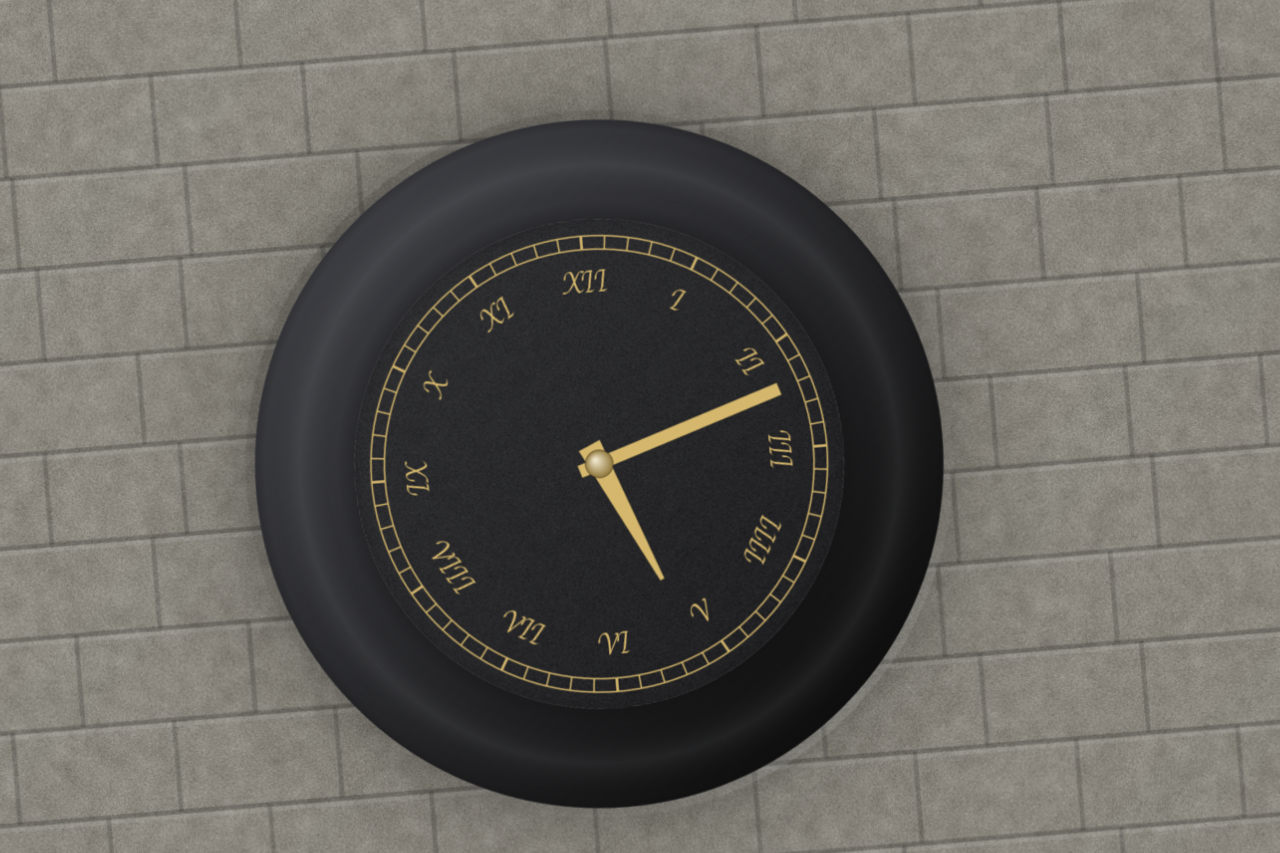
5:12
